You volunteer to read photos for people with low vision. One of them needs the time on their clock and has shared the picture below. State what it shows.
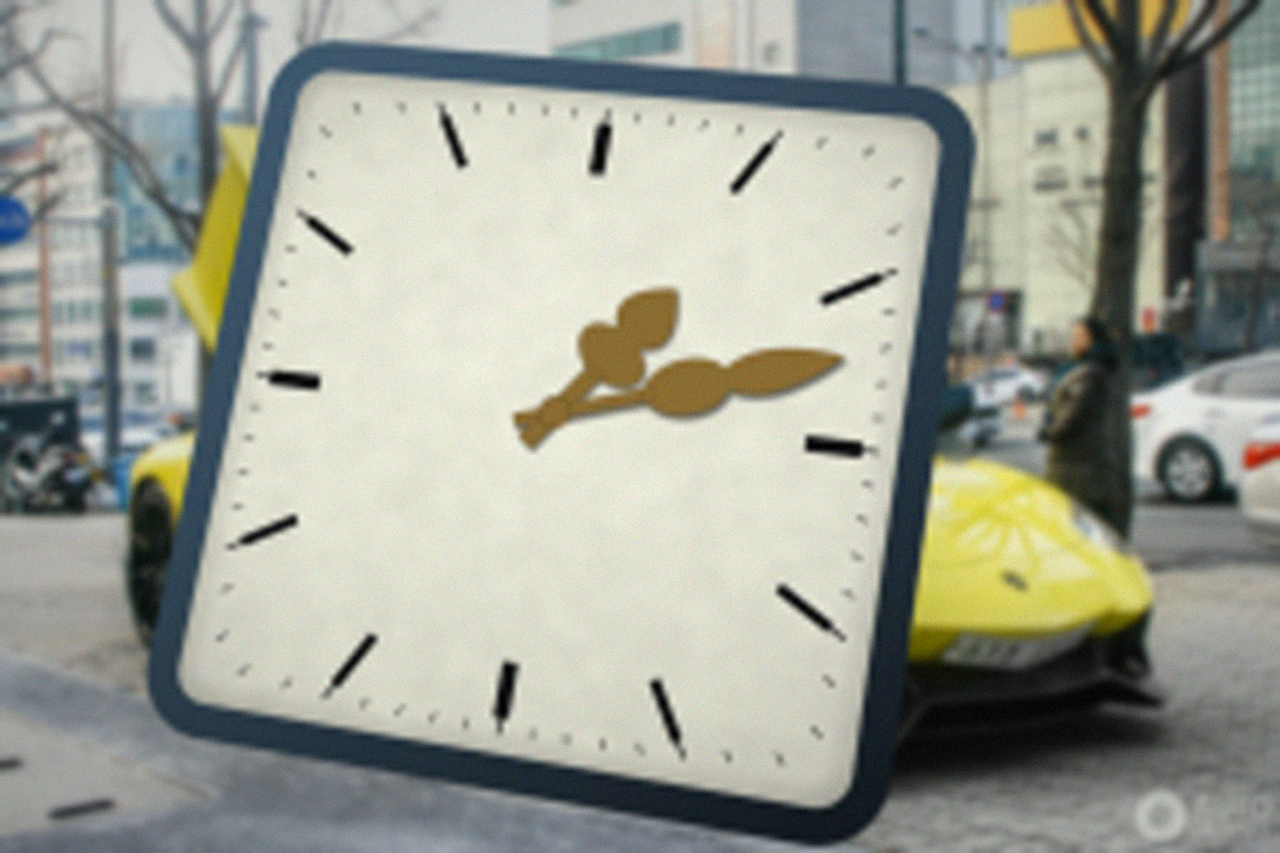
1:12
